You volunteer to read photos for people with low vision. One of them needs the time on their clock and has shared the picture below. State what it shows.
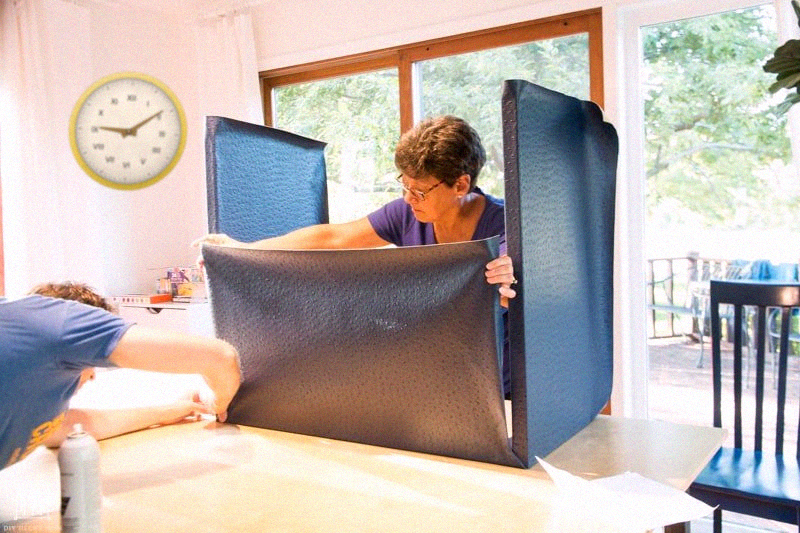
9:09
